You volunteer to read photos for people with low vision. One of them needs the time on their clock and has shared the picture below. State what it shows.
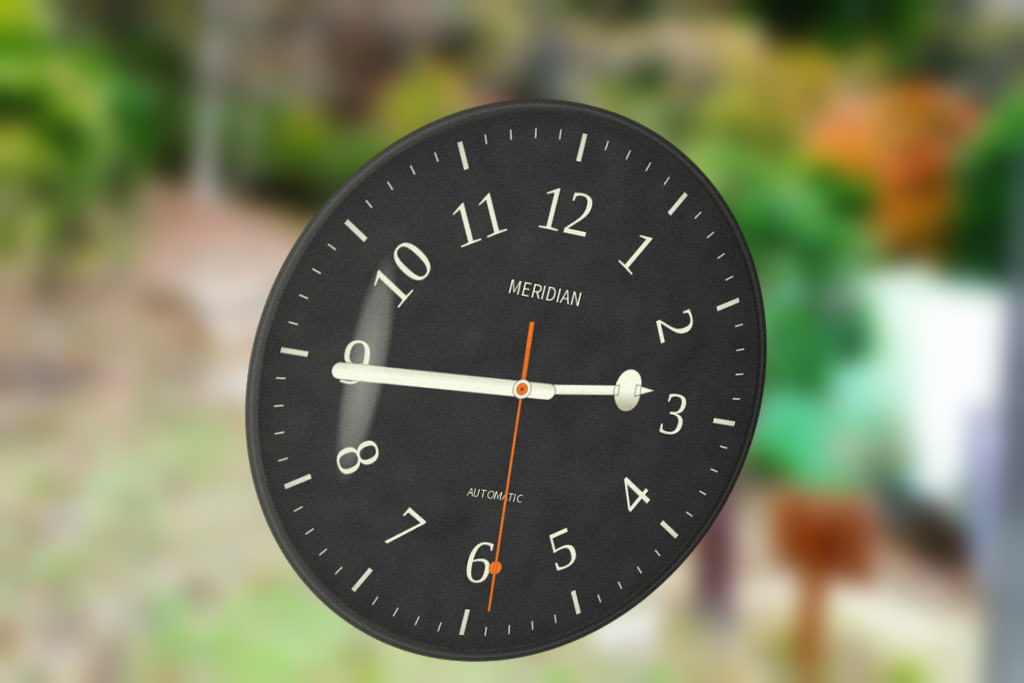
2:44:29
